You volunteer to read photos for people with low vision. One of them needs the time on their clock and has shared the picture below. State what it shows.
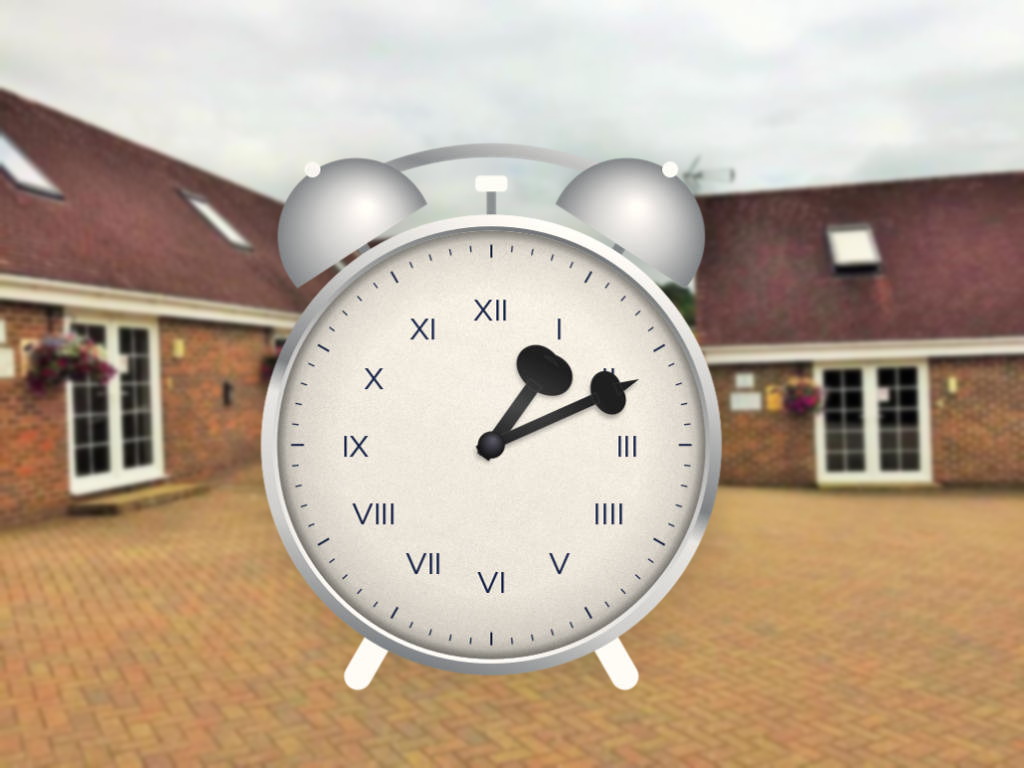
1:11
